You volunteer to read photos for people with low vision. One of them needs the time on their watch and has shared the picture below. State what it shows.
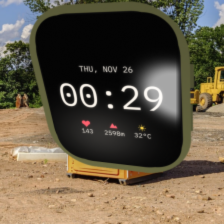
0:29
